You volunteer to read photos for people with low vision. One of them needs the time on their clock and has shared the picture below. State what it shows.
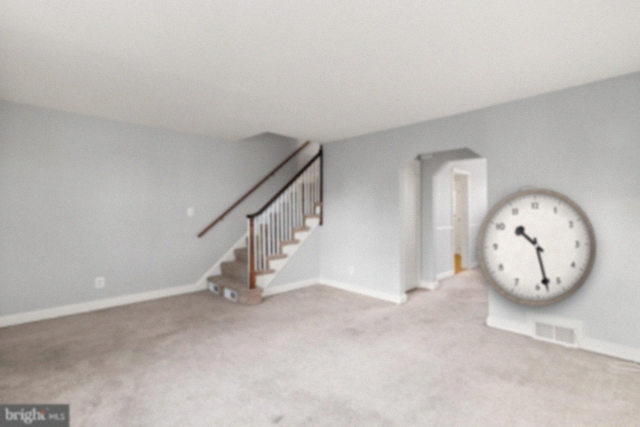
10:28
